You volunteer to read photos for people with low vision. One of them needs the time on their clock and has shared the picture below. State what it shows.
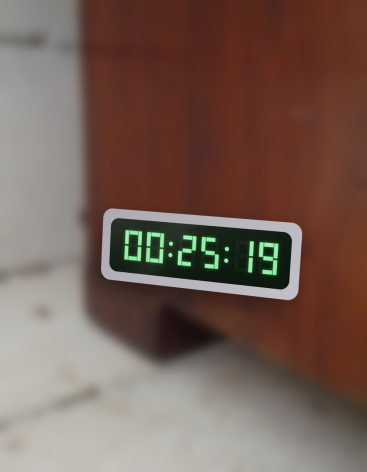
0:25:19
